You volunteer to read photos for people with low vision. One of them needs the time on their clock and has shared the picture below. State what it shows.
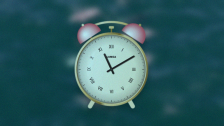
11:10
